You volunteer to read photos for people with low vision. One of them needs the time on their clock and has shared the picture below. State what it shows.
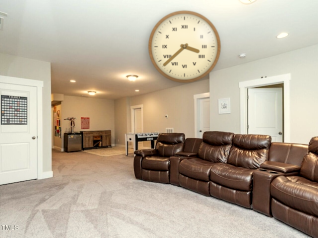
3:38
